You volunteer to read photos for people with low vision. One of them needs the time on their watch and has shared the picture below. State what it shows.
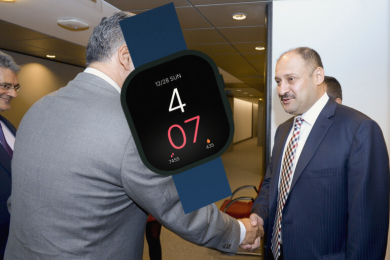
4:07
